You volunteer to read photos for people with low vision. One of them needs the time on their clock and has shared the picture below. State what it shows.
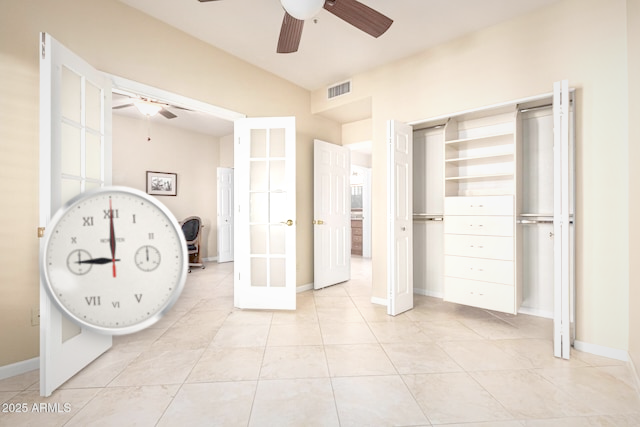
9:00
